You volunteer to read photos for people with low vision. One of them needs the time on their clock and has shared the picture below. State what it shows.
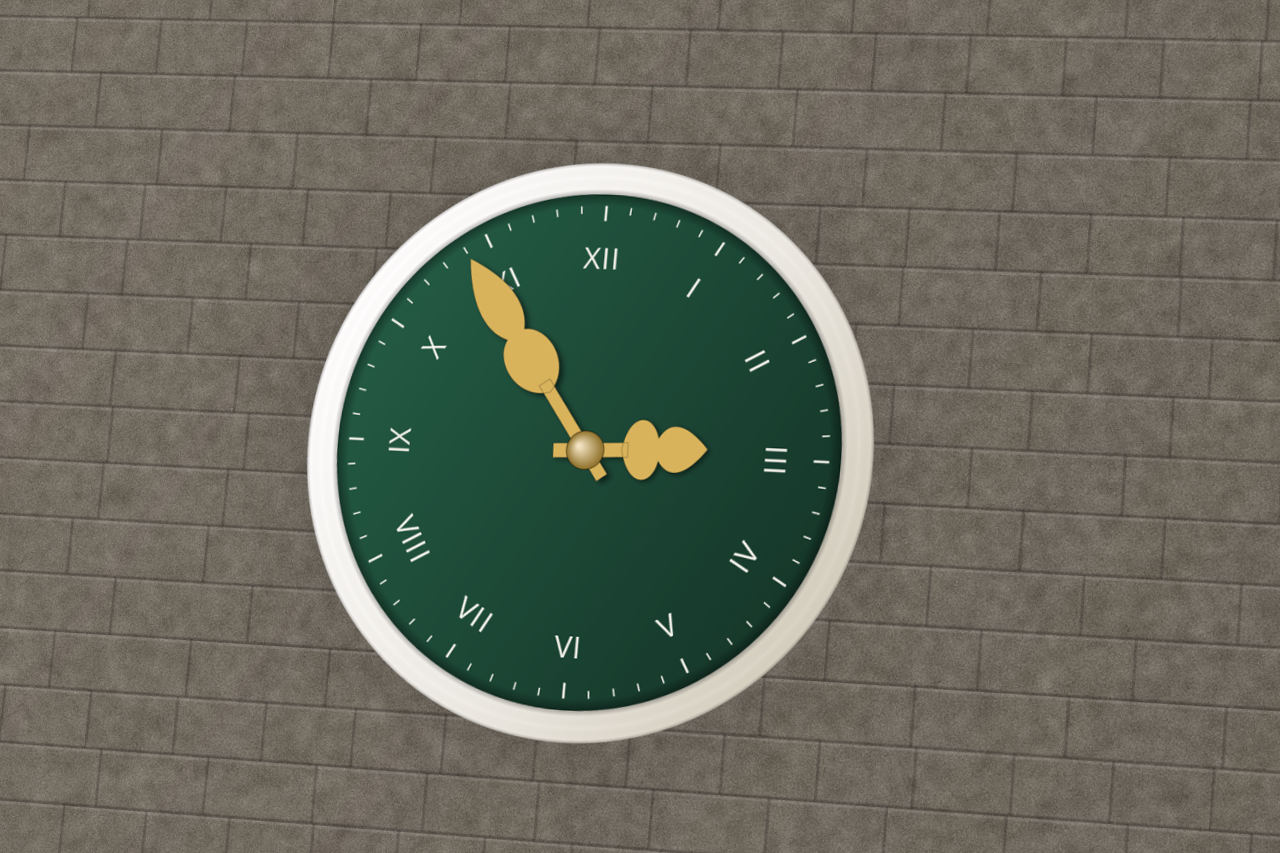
2:54
